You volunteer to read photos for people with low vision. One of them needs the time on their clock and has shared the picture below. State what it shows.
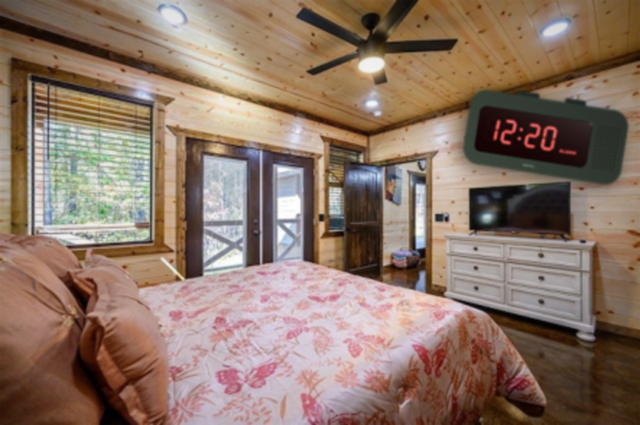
12:20
